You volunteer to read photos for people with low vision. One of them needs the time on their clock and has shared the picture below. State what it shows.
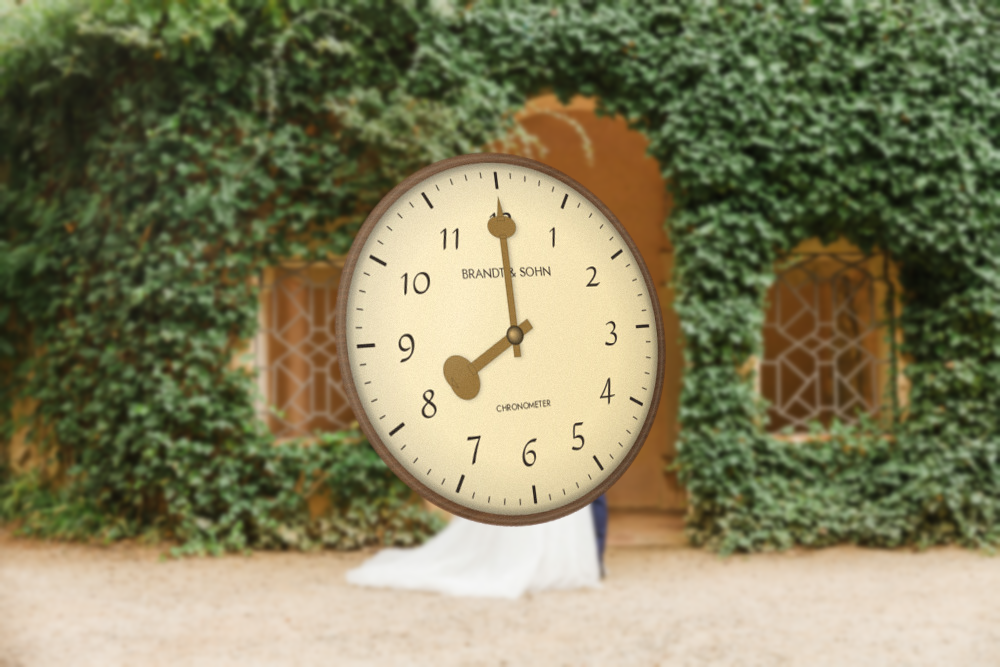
8:00
